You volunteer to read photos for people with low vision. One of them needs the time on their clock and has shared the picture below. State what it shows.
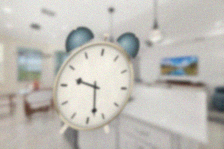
9:28
